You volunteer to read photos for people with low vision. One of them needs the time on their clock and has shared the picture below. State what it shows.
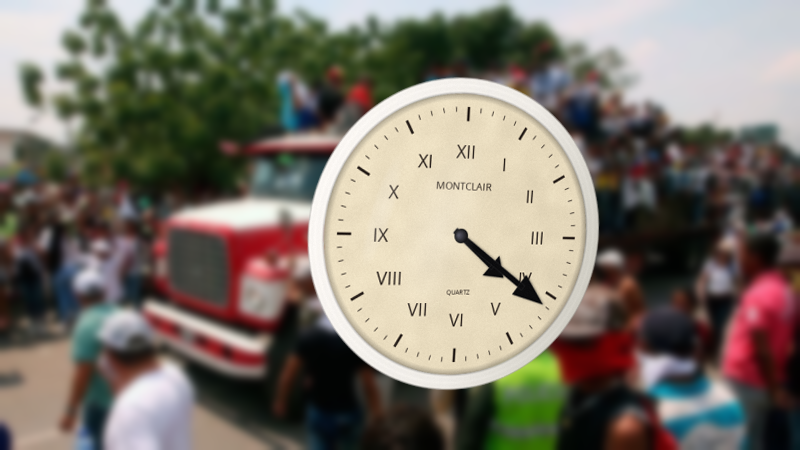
4:21
